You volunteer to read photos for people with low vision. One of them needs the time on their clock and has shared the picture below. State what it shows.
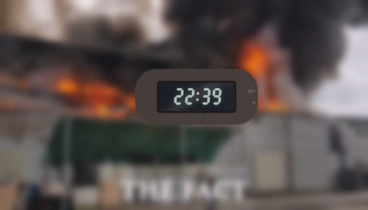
22:39
